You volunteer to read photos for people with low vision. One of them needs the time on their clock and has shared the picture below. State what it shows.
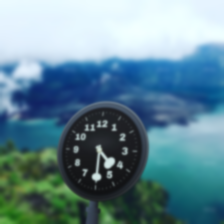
4:30
